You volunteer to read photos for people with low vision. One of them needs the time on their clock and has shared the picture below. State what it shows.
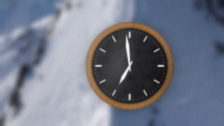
6:59
